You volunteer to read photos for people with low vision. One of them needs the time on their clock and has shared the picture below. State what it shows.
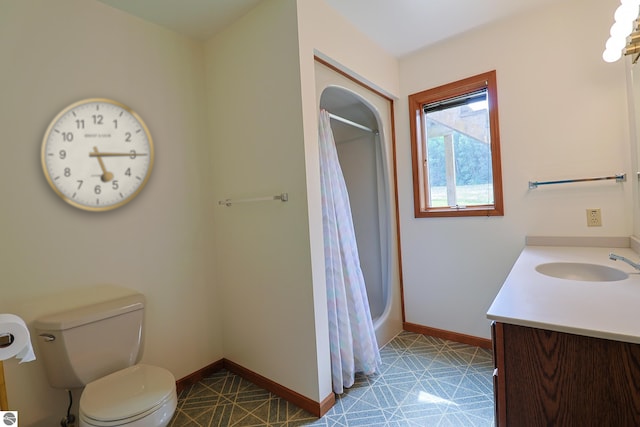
5:15
